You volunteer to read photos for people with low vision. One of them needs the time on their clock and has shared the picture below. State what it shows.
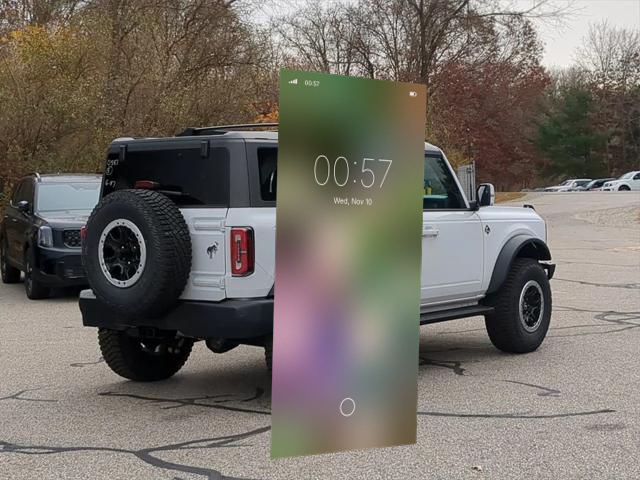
0:57
